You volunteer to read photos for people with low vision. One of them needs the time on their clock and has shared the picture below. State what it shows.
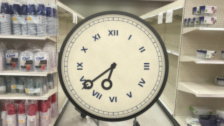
6:39
